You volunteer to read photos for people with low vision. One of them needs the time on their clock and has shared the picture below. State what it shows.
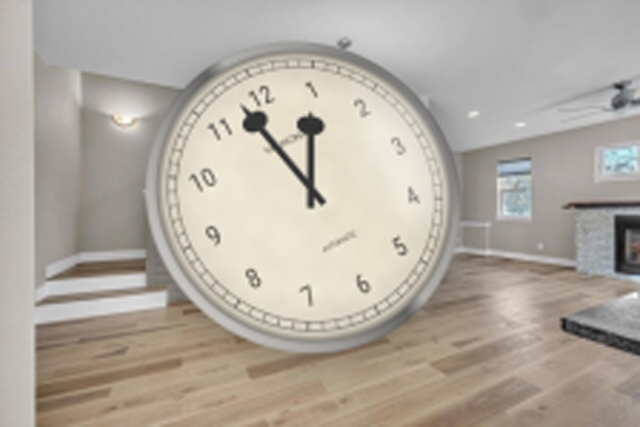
12:58
